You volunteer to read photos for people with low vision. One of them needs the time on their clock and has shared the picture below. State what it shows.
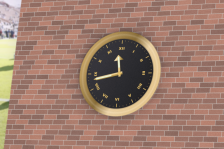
11:43
